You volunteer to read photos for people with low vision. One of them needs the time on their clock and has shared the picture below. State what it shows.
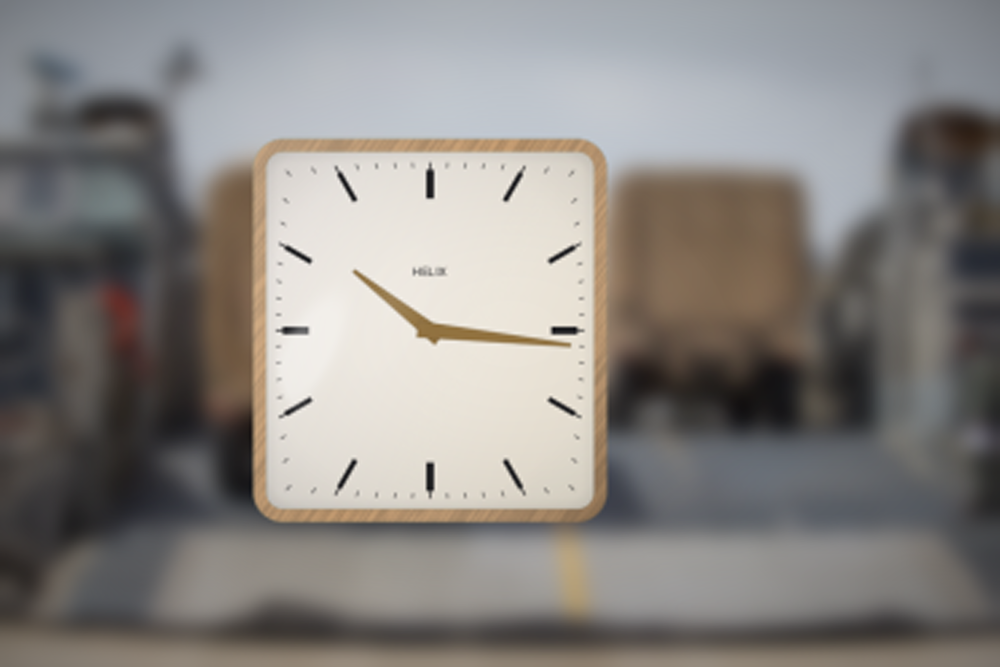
10:16
